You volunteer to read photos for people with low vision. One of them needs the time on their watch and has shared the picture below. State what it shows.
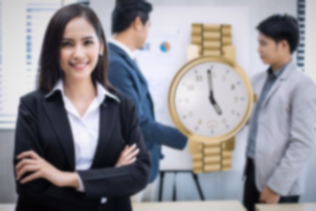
4:59
